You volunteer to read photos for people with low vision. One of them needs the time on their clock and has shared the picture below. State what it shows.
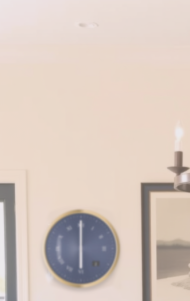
6:00
